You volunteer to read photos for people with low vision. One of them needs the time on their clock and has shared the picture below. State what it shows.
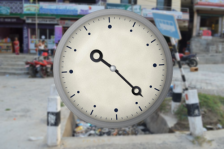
10:23
